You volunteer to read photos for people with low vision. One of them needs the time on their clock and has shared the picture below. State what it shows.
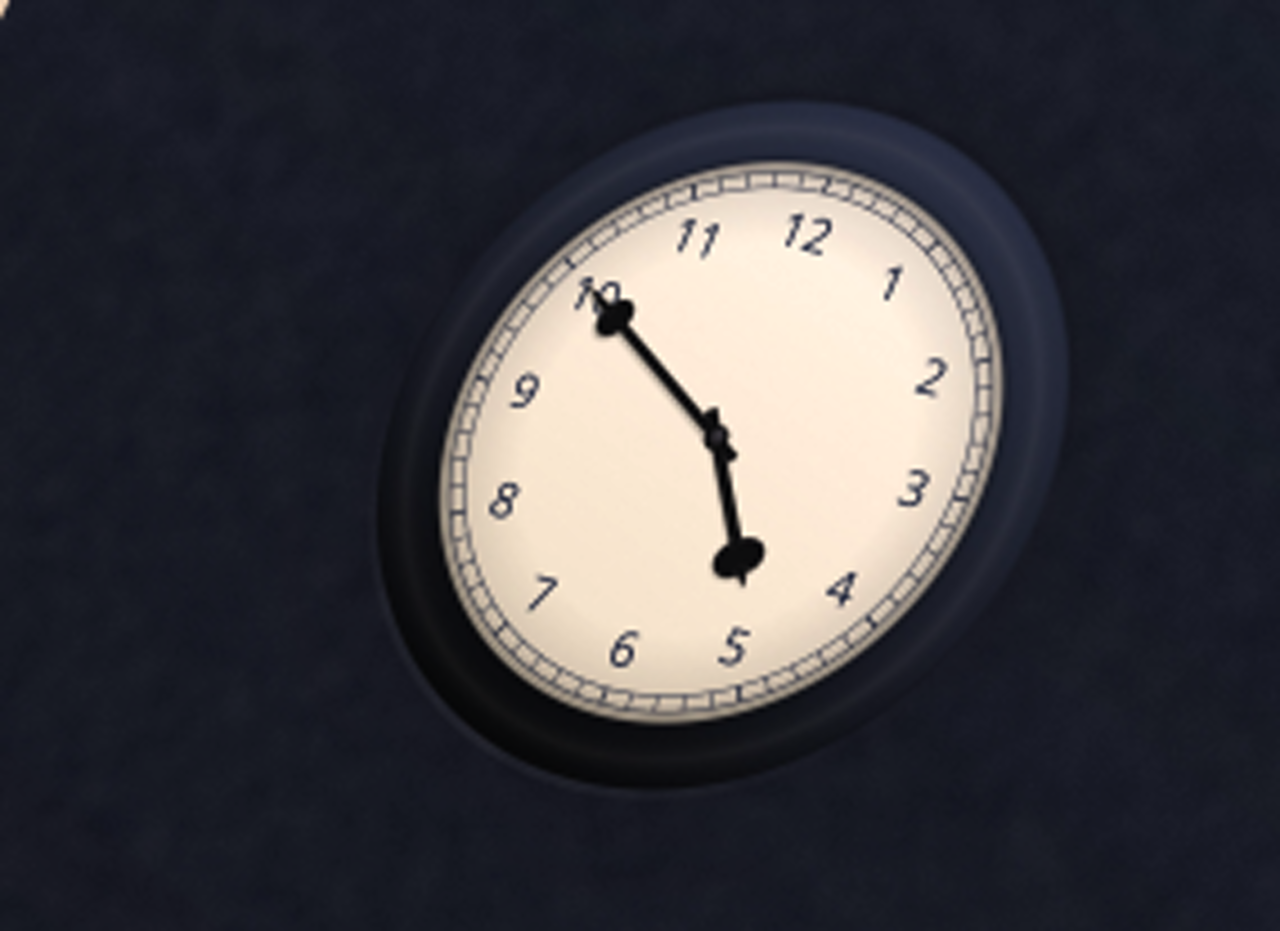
4:50
